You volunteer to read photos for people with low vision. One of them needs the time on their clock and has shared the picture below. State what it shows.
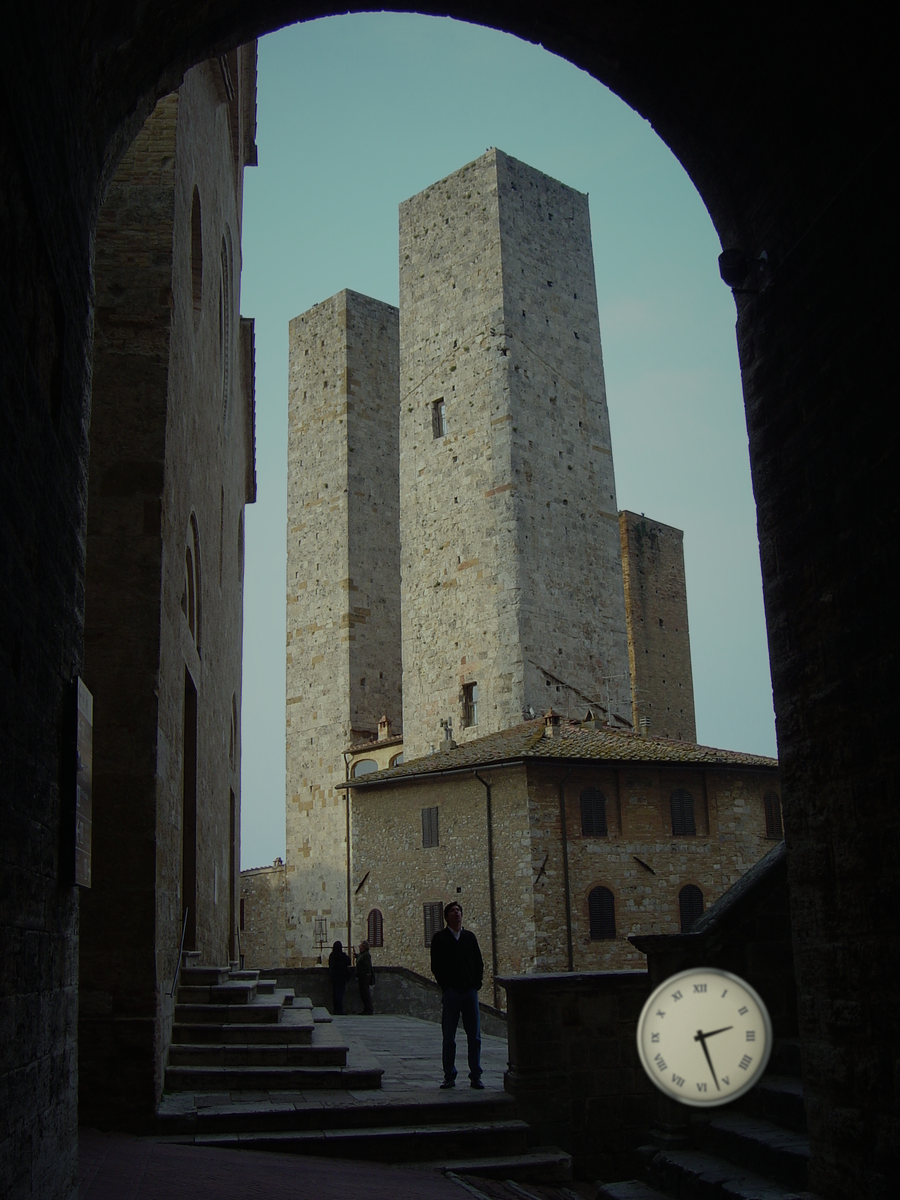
2:27
